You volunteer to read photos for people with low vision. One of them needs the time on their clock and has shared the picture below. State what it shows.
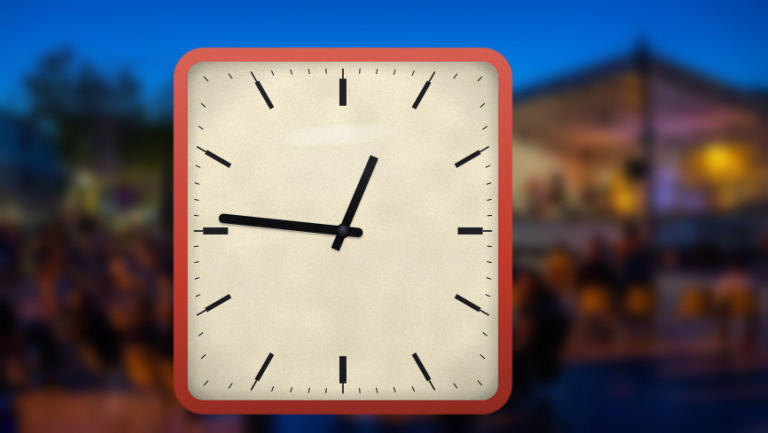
12:46
